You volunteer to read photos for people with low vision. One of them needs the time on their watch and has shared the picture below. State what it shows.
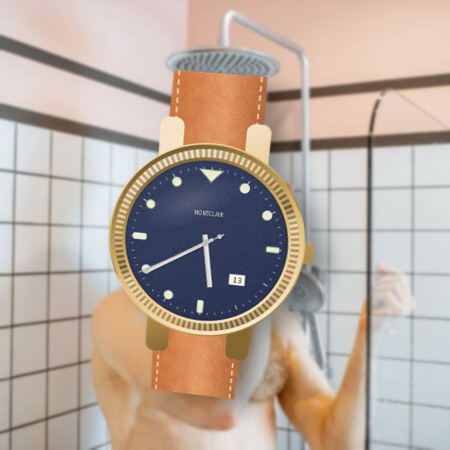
5:39:40
